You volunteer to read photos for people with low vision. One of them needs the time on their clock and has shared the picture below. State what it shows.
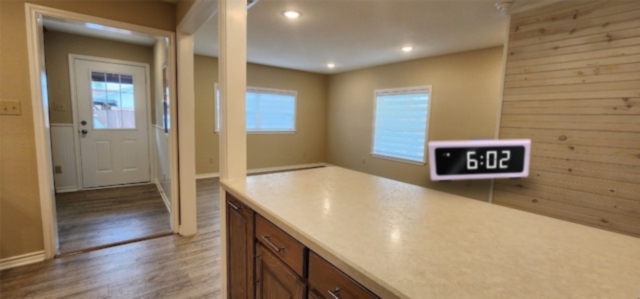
6:02
